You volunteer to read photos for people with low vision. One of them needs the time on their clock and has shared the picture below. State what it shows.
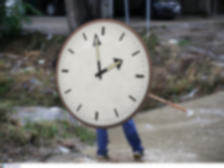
1:58
